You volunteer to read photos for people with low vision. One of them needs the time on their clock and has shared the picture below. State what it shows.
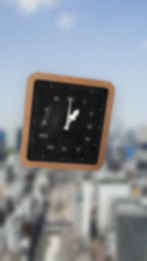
1:00
